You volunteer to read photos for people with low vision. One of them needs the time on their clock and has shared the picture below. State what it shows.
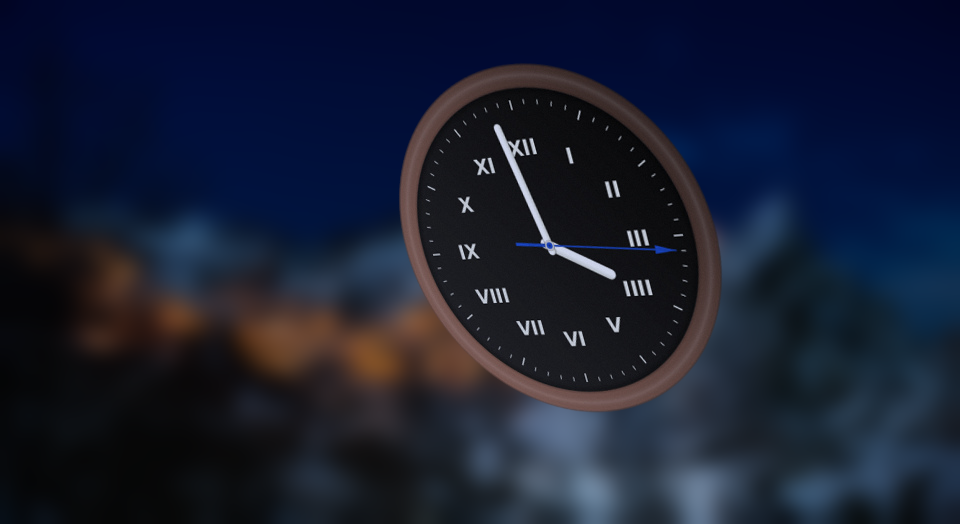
3:58:16
